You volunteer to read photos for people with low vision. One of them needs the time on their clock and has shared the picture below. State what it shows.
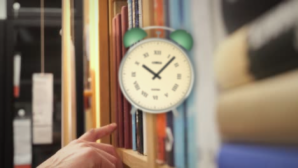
10:07
